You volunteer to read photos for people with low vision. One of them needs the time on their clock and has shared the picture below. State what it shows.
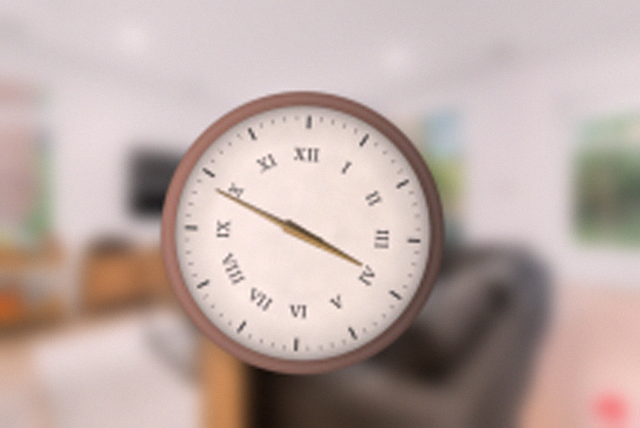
3:49
